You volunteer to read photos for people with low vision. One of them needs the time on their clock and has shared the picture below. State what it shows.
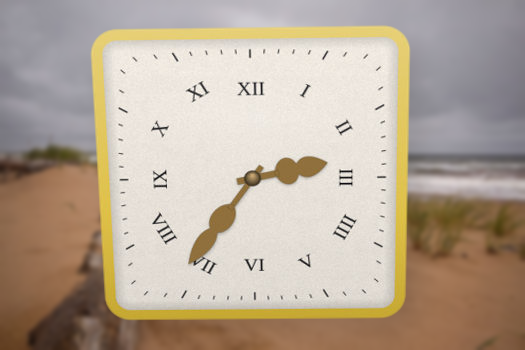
2:36
